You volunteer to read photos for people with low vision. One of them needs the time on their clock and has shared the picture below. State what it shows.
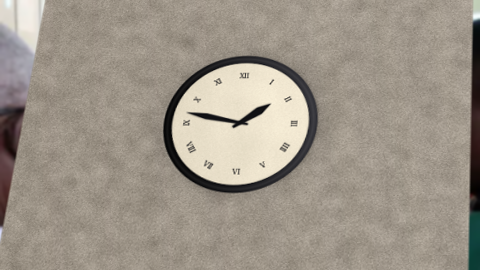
1:47
